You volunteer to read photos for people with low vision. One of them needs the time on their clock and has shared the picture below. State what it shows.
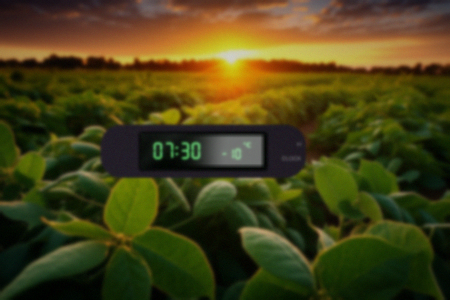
7:30
